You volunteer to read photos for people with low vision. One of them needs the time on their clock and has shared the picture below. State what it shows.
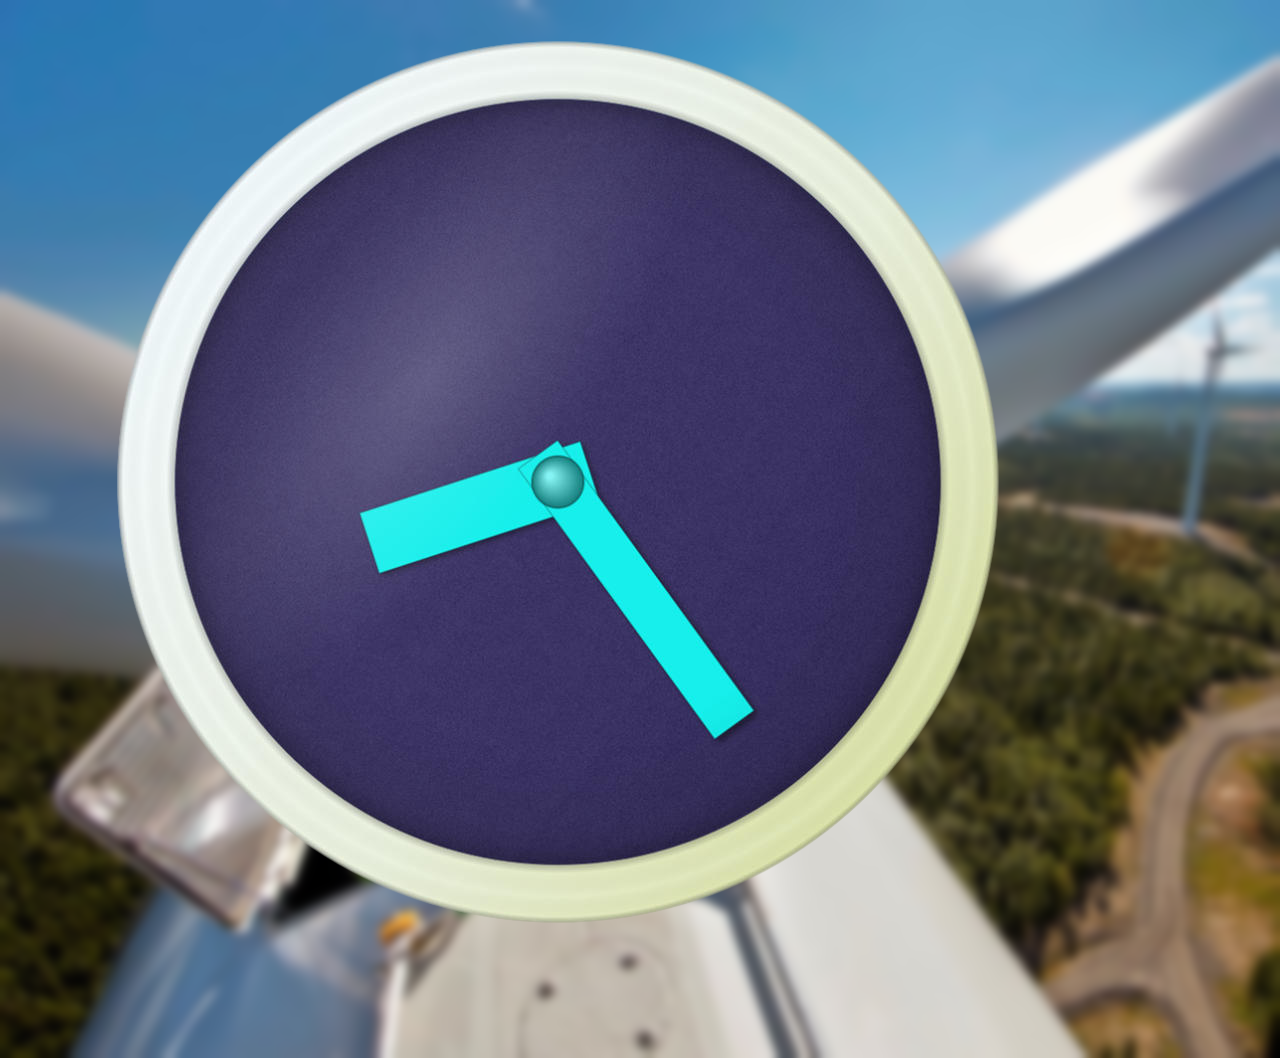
8:24
